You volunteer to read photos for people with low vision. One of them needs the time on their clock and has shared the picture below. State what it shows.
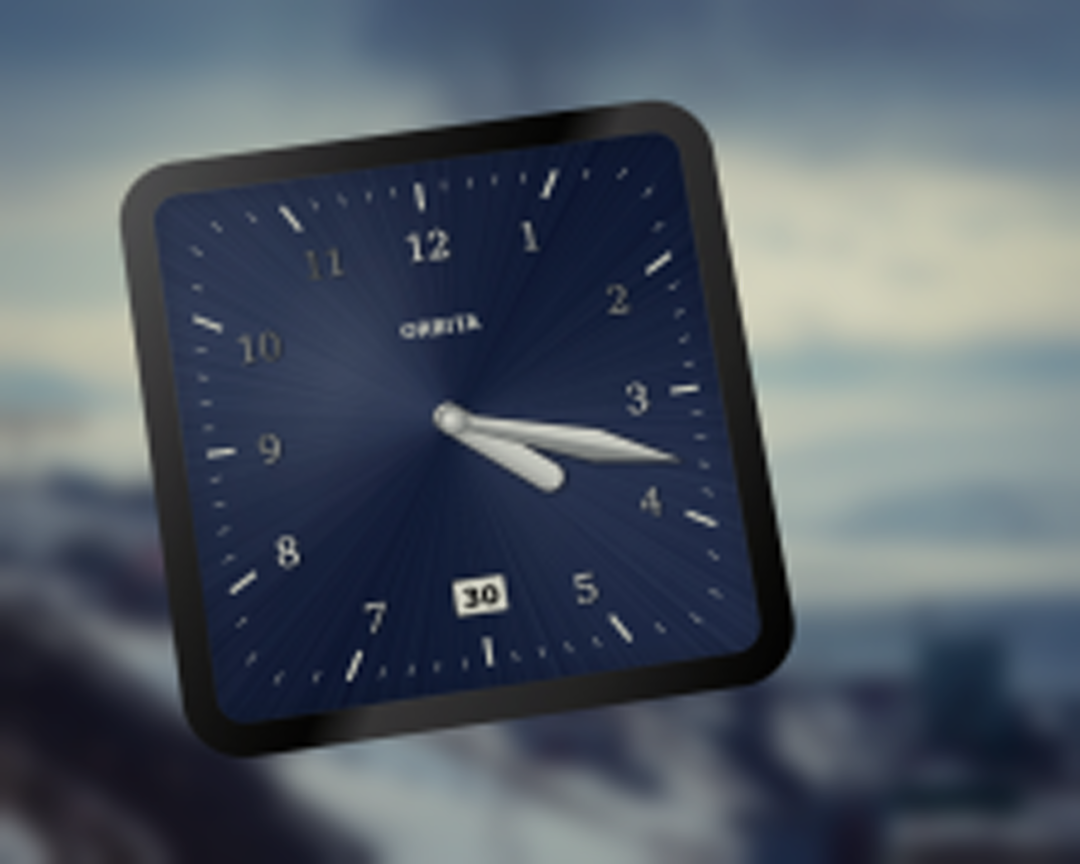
4:18
